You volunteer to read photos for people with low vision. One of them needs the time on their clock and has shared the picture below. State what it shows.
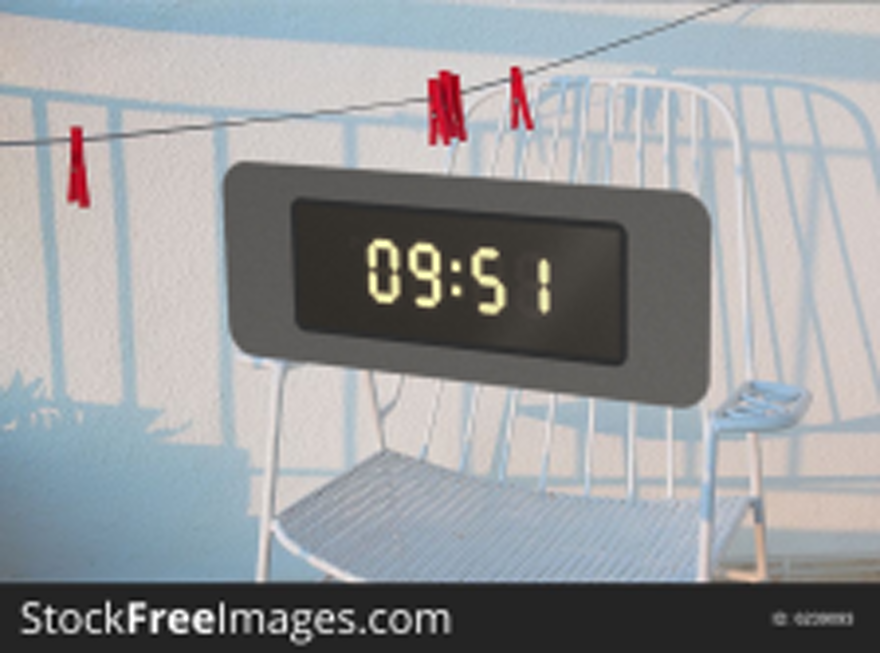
9:51
